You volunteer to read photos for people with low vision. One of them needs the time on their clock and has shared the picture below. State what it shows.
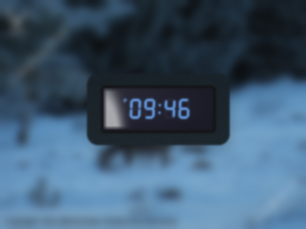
9:46
